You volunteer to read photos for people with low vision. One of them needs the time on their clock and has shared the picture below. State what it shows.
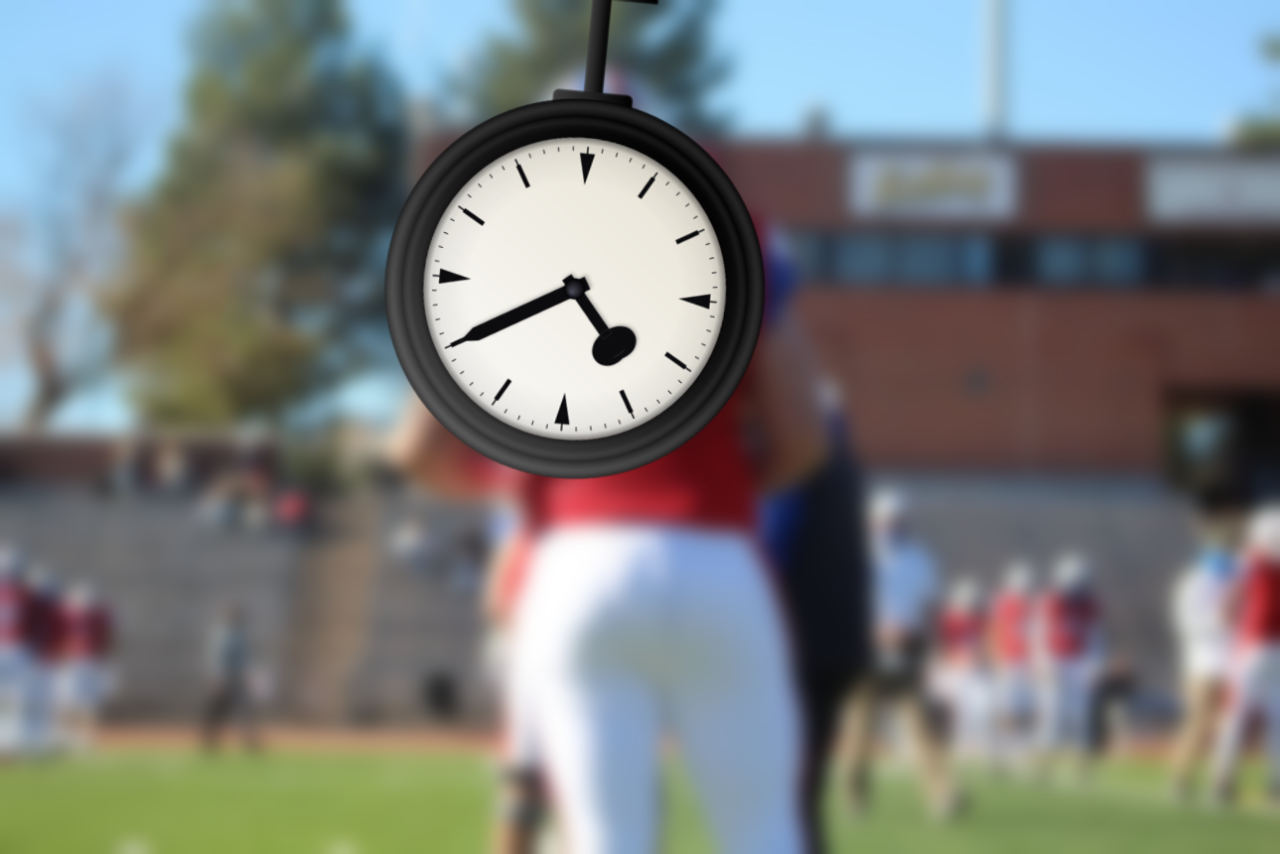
4:40
